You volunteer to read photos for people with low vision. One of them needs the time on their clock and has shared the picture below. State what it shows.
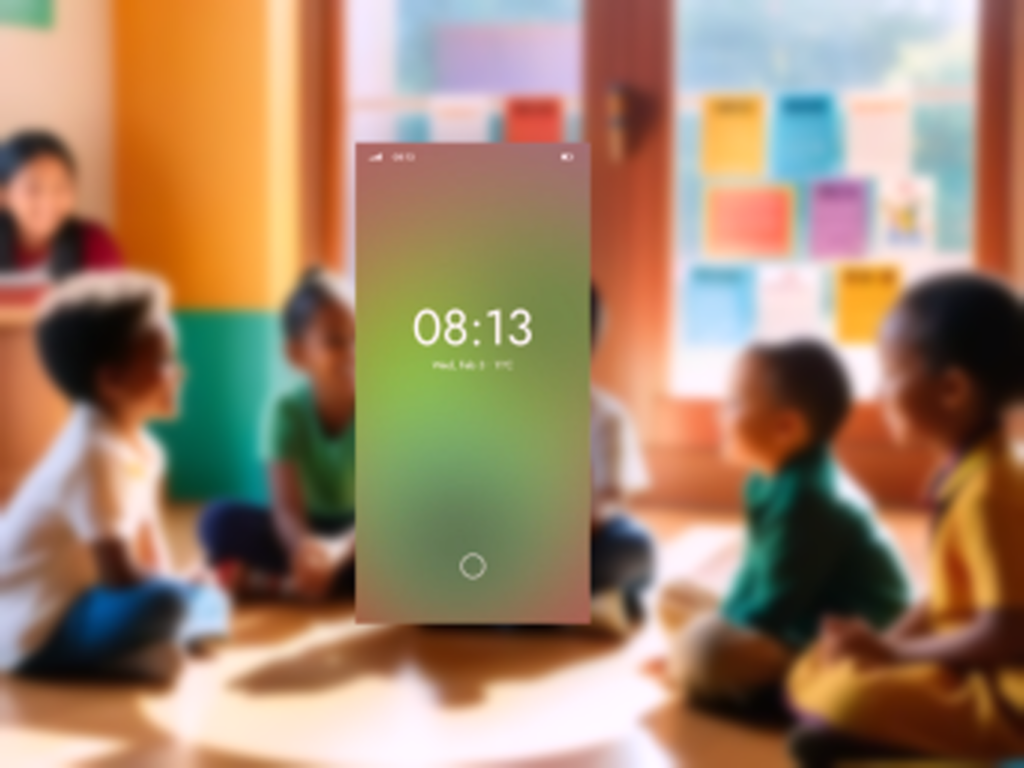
8:13
